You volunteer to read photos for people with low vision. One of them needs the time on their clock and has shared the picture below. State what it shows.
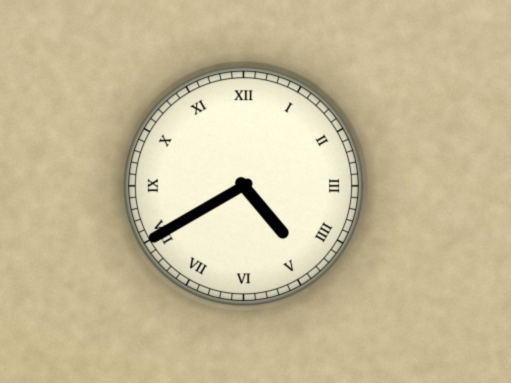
4:40
